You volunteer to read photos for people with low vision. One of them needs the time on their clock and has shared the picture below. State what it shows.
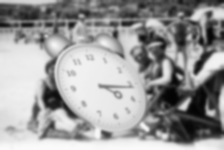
4:16
